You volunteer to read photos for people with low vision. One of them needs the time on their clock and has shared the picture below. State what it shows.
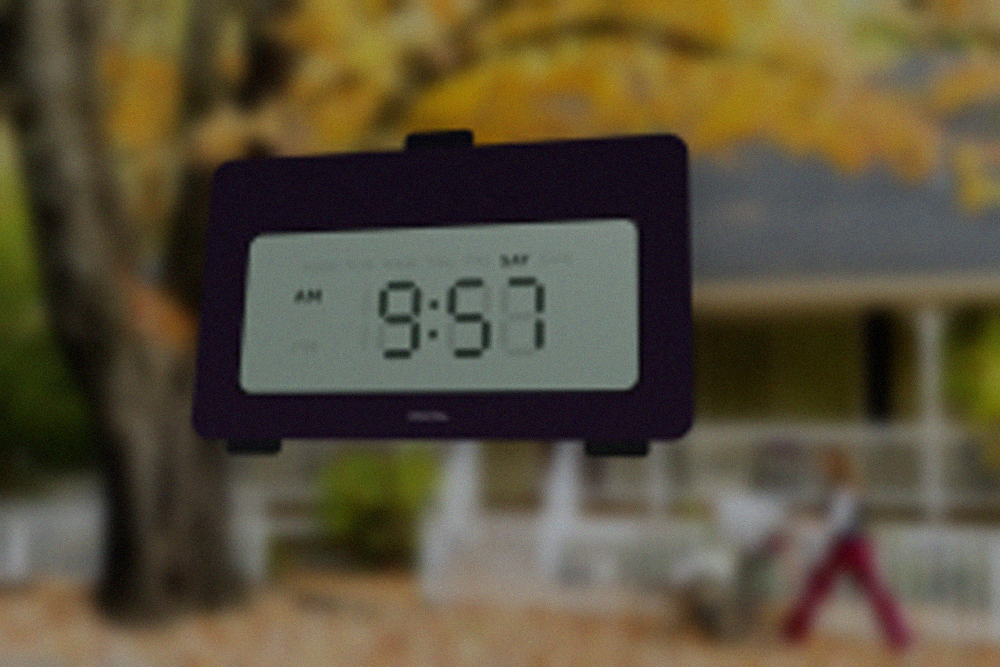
9:57
